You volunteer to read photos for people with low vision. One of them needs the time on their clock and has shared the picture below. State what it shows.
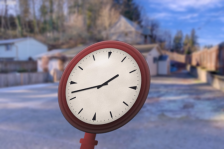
1:42
